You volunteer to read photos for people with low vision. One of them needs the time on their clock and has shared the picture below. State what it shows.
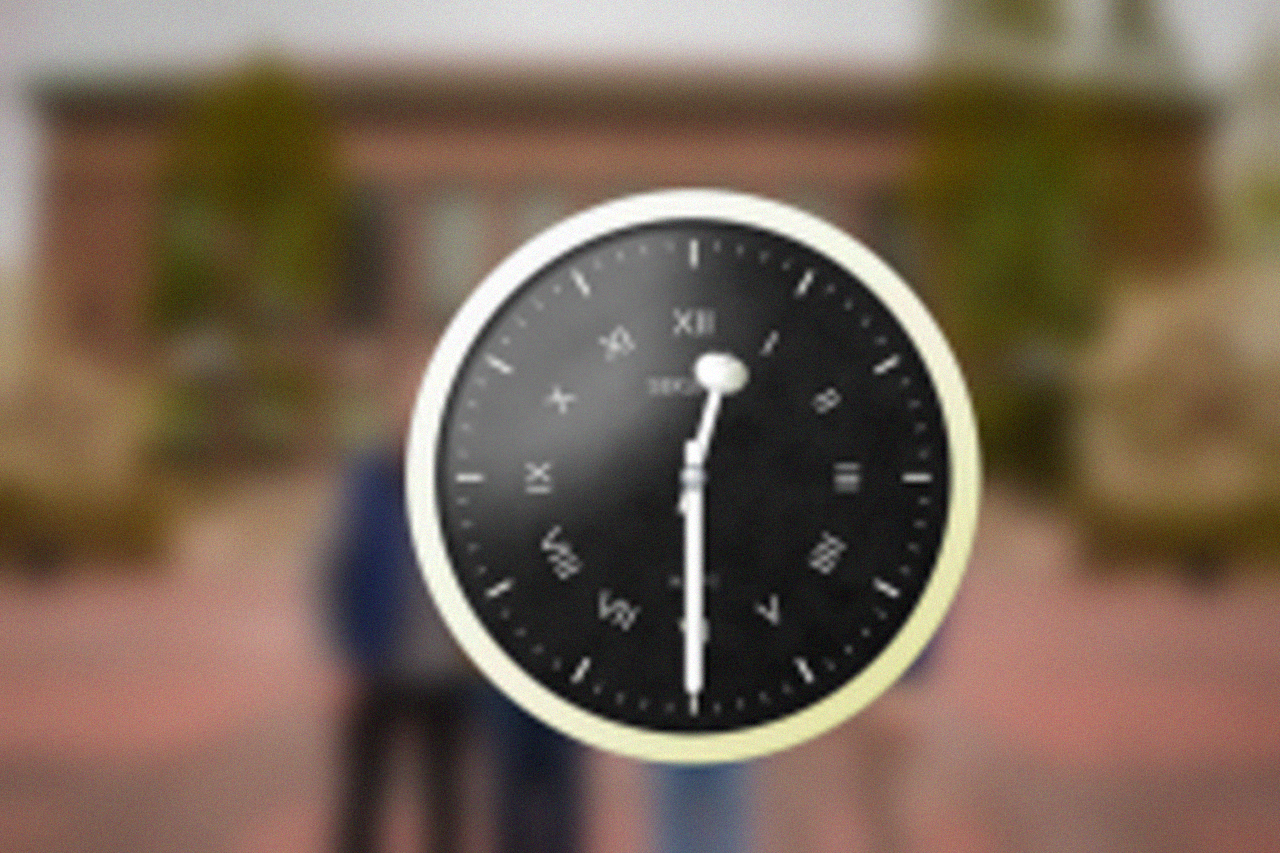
12:30
